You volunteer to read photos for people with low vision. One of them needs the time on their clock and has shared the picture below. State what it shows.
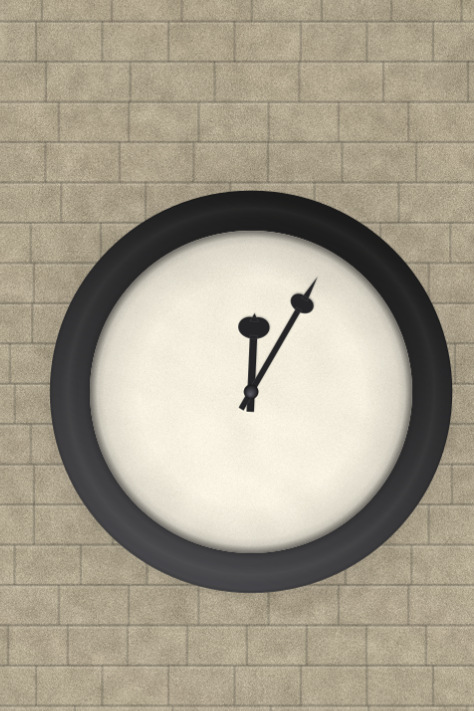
12:05
